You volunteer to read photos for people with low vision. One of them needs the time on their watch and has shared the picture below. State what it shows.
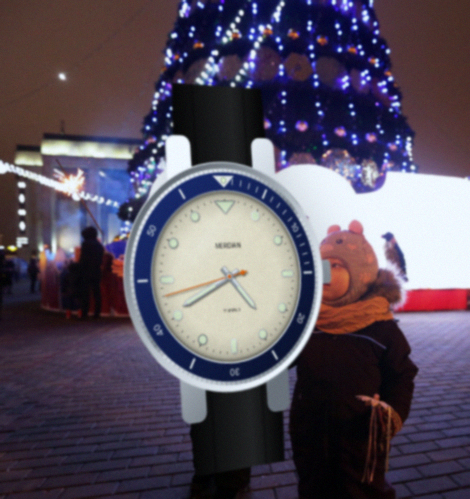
4:40:43
